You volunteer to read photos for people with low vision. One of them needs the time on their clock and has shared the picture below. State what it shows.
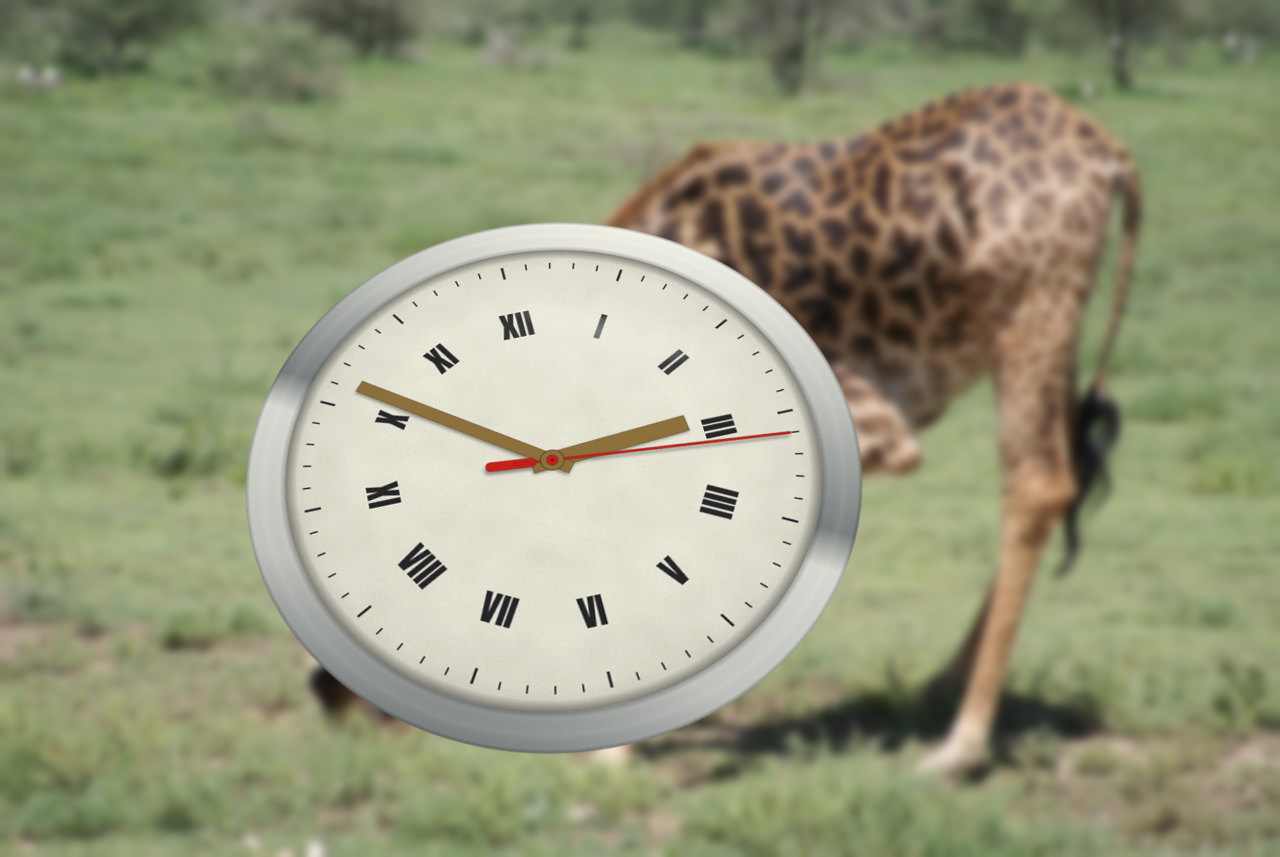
2:51:16
